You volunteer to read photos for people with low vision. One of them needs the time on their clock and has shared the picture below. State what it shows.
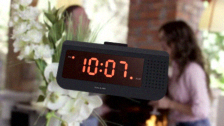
10:07
